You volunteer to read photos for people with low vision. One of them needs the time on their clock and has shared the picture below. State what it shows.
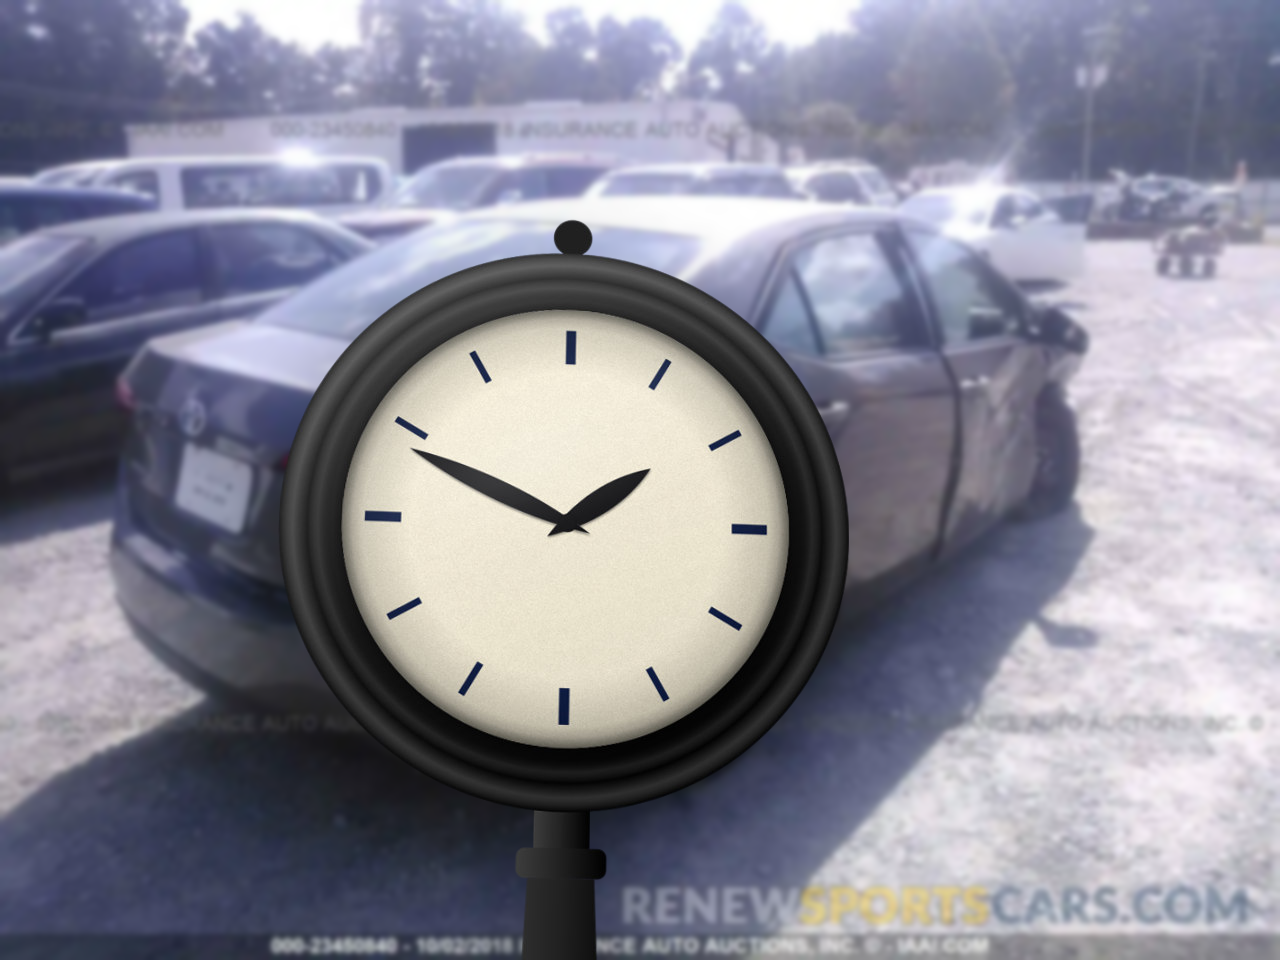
1:49
